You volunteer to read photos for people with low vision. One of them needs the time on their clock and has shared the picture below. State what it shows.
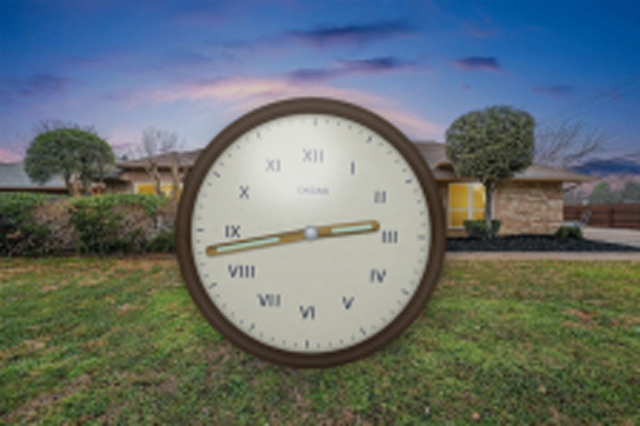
2:43
